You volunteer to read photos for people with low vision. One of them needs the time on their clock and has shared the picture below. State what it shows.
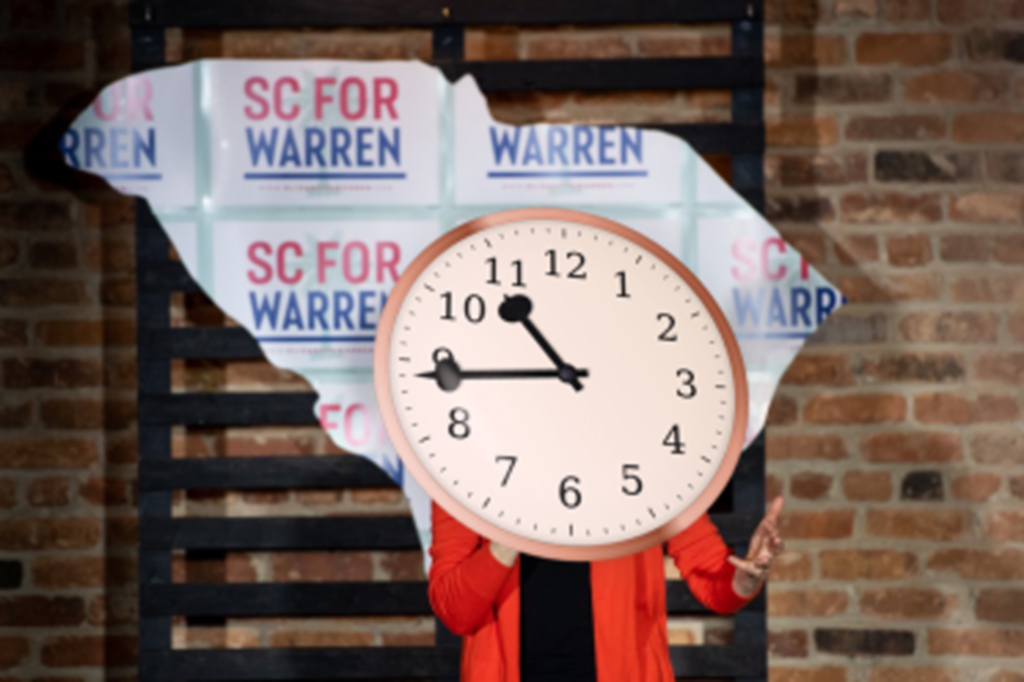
10:44
